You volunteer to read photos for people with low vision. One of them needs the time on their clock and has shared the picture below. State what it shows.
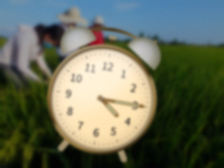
4:15
